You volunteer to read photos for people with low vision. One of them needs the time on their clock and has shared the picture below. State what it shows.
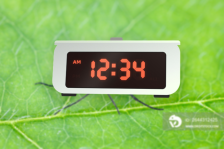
12:34
